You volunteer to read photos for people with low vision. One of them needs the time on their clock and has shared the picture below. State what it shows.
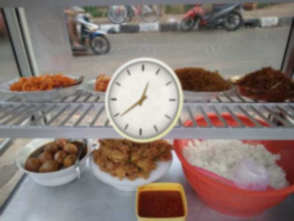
12:39
